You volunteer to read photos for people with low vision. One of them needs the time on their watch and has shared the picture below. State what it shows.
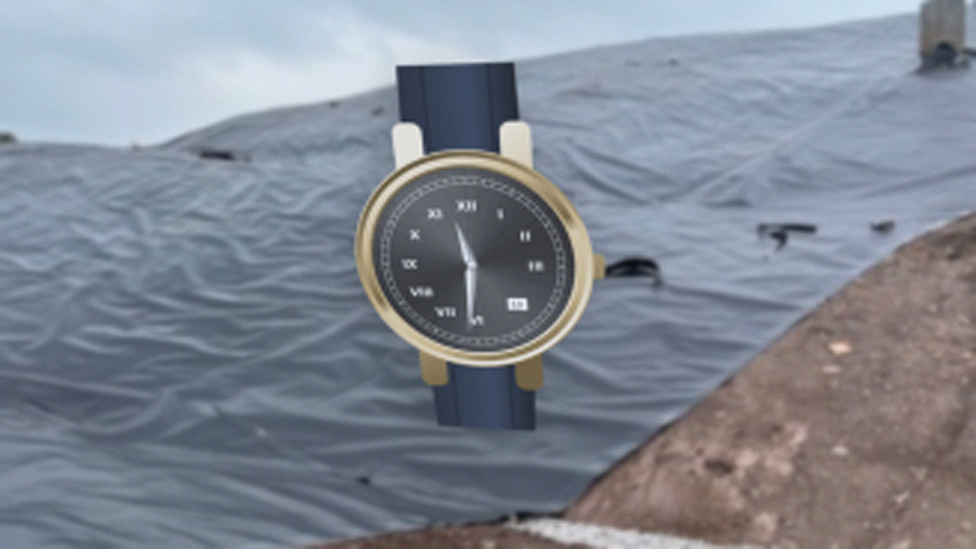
11:31
